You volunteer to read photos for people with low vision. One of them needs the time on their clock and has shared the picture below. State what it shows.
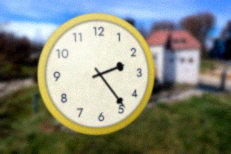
2:24
